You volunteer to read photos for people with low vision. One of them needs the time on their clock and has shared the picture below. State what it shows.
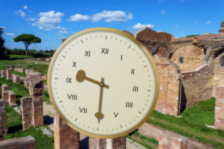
9:30
